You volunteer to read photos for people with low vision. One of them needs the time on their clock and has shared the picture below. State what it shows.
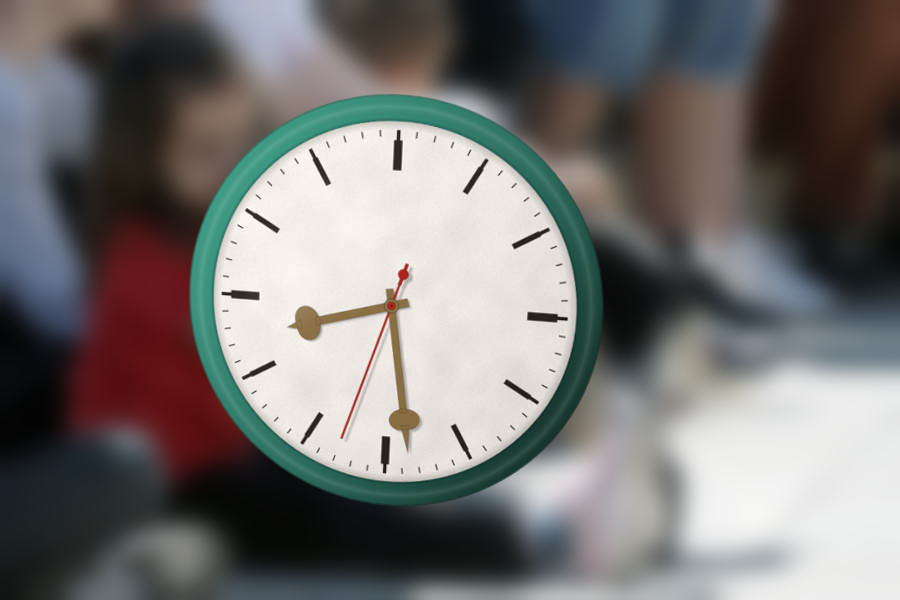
8:28:33
